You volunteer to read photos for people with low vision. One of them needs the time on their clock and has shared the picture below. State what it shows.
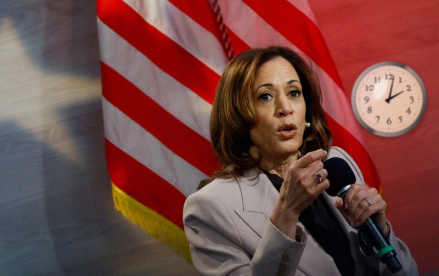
2:02
